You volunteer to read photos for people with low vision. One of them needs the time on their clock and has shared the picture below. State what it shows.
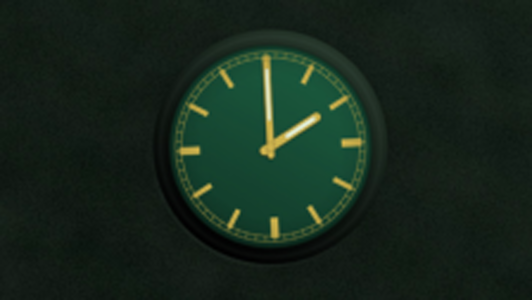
2:00
